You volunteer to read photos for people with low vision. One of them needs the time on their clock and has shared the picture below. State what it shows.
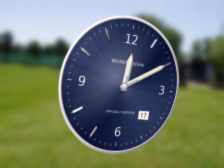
12:10
